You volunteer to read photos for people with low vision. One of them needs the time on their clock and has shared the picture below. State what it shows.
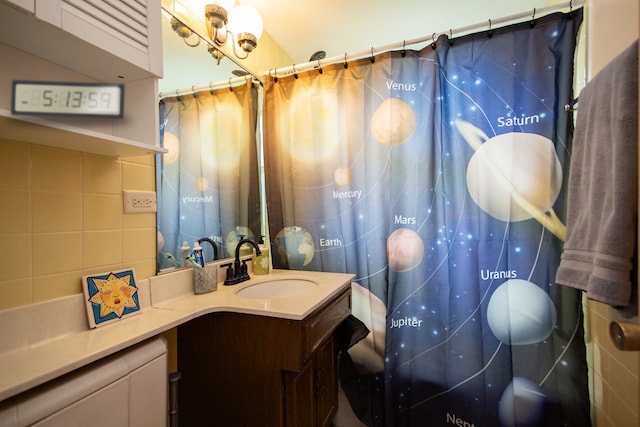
5:13:59
